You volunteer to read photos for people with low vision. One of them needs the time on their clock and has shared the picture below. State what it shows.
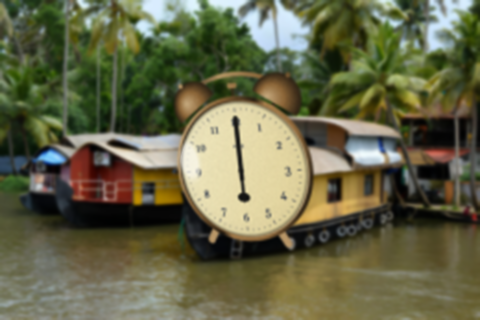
6:00
